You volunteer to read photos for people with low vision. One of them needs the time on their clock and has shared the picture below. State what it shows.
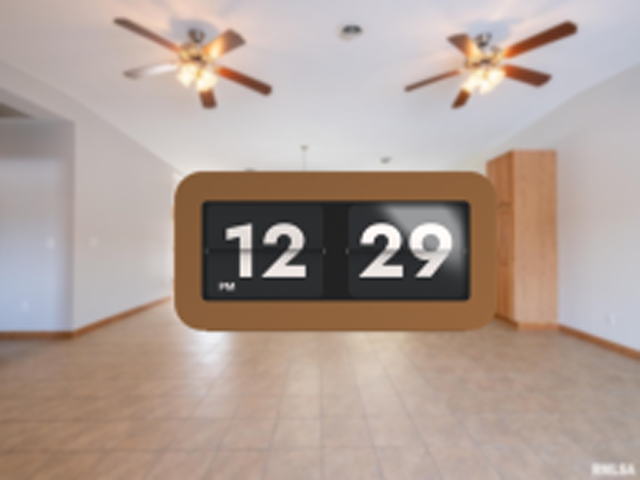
12:29
